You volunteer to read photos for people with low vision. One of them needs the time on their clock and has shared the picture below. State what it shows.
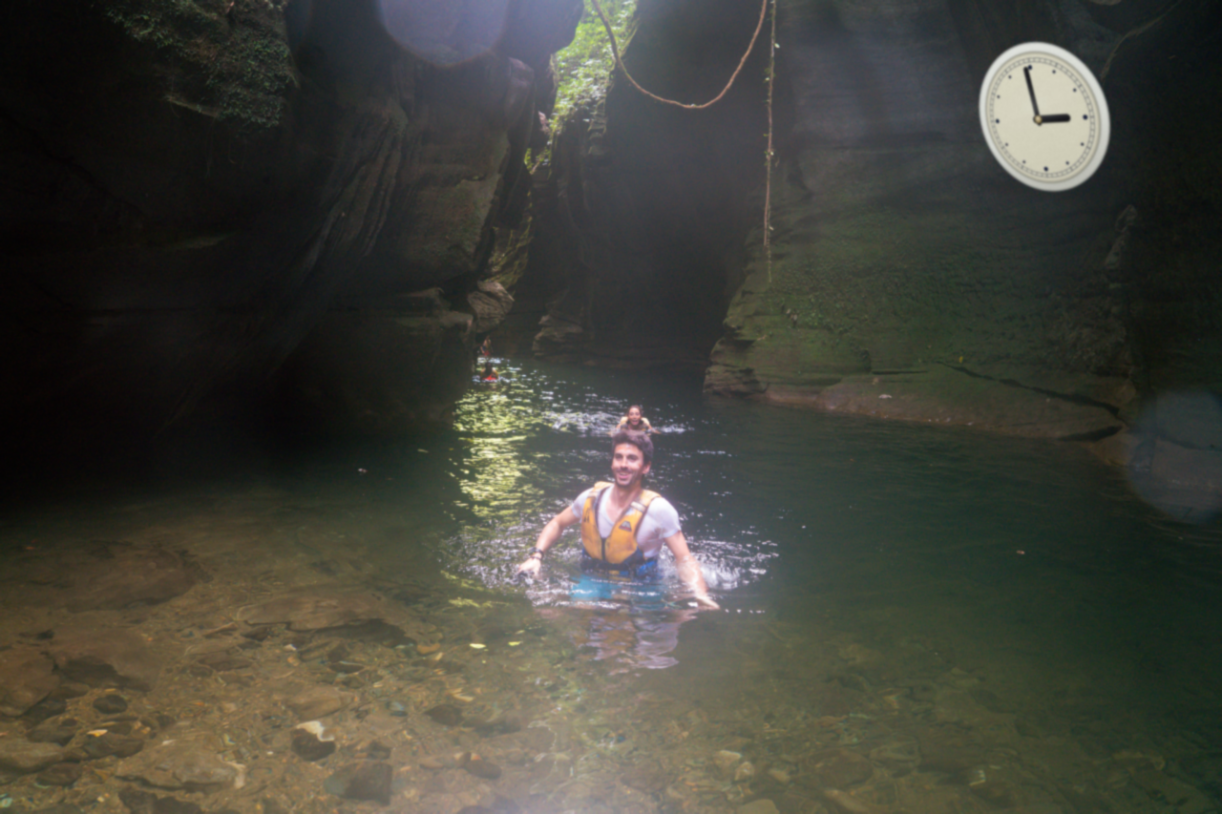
2:59
